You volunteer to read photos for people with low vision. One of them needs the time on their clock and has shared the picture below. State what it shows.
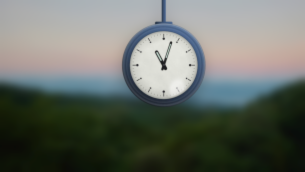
11:03
